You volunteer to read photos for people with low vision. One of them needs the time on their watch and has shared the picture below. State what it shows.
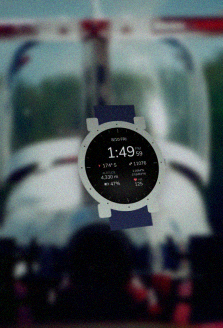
1:49
